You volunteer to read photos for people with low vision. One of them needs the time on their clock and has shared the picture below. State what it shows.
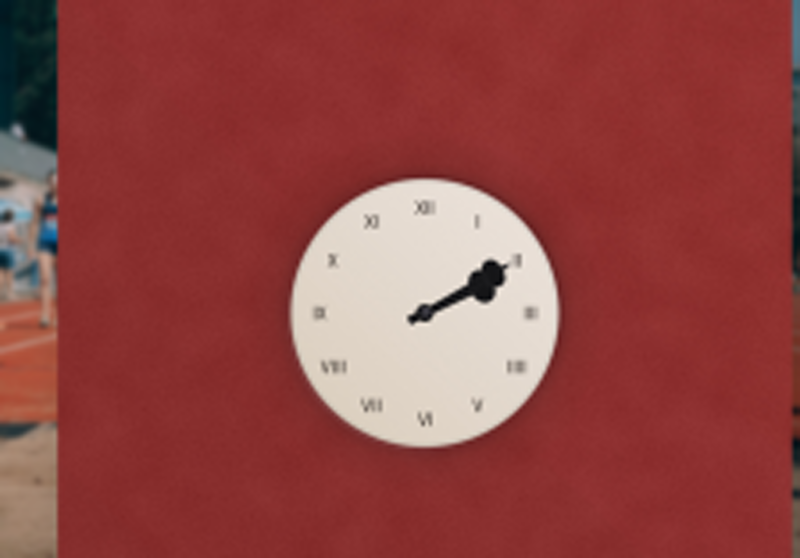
2:10
